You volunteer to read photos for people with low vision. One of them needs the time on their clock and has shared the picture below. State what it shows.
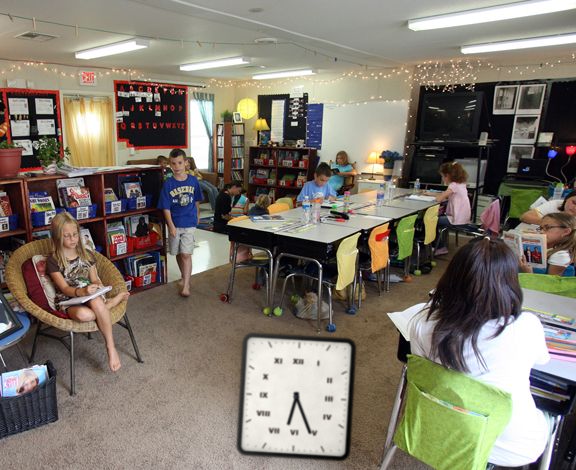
6:26
